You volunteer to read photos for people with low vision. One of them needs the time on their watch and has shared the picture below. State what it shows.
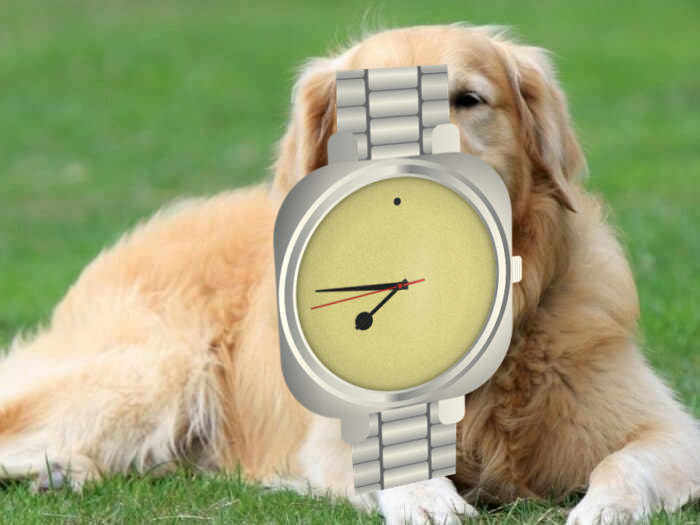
7:45:44
